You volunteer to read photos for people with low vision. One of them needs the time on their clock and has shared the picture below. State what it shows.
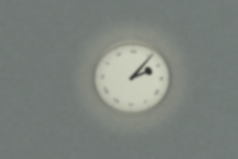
2:06
